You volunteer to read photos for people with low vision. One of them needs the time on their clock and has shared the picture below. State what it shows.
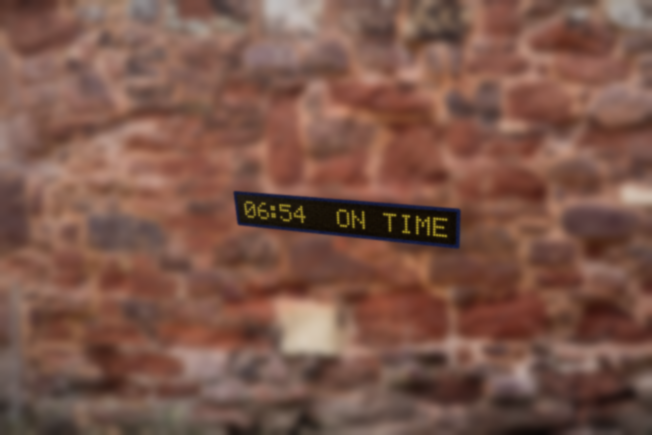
6:54
